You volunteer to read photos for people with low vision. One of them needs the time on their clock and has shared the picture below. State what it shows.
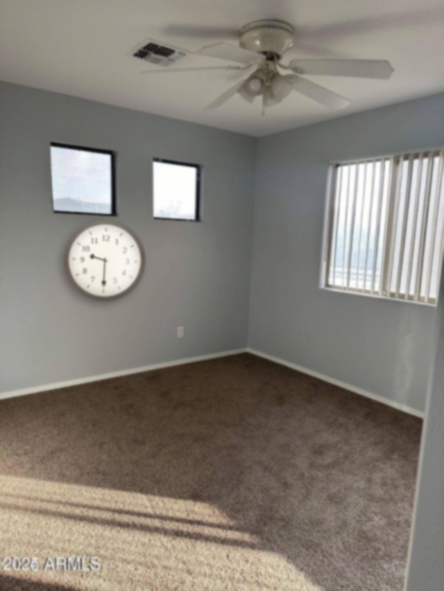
9:30
